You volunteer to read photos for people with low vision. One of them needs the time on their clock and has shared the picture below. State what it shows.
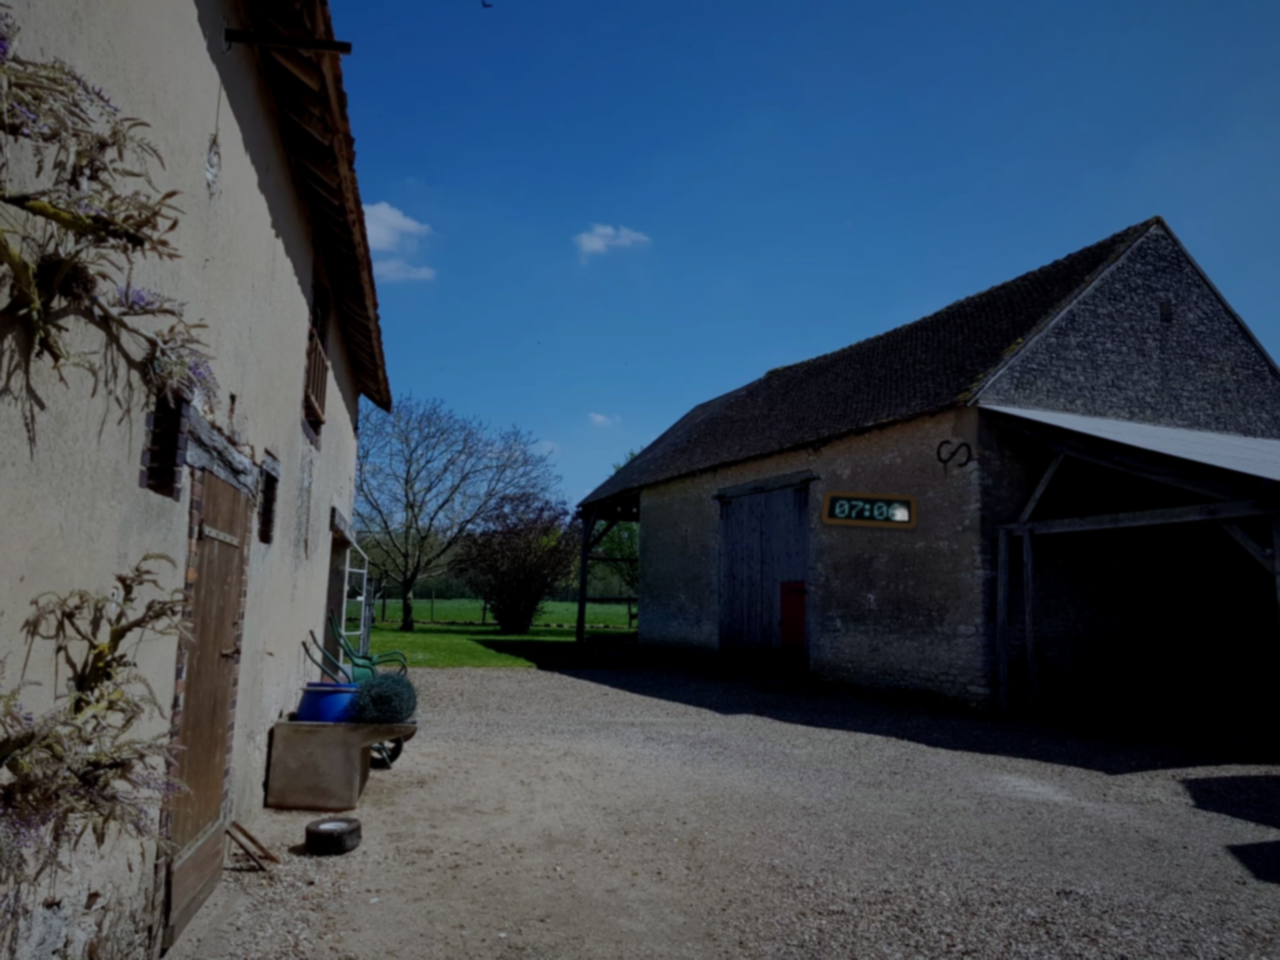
7:06
